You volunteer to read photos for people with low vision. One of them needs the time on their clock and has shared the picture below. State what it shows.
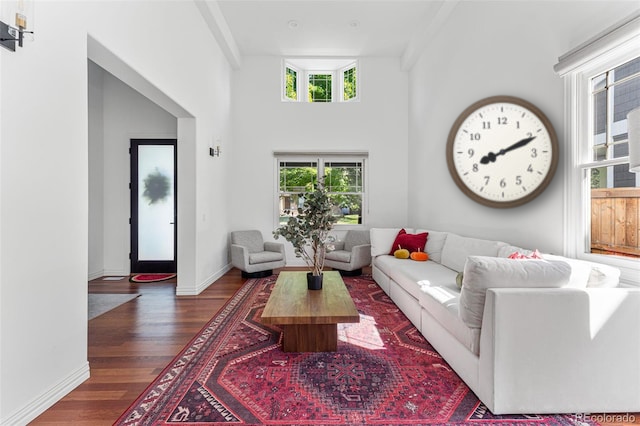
8:11
